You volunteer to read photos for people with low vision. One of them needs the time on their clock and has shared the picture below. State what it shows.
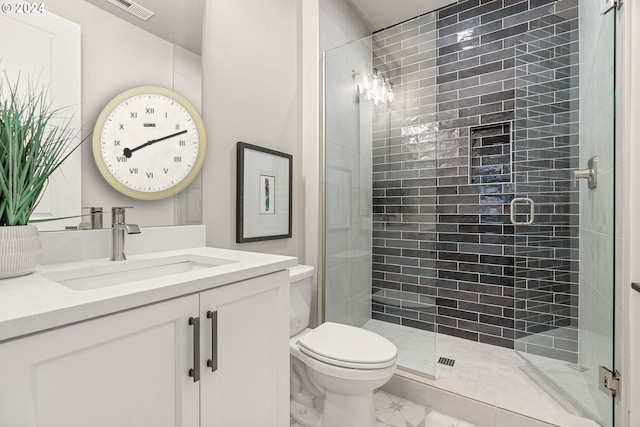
8:12
